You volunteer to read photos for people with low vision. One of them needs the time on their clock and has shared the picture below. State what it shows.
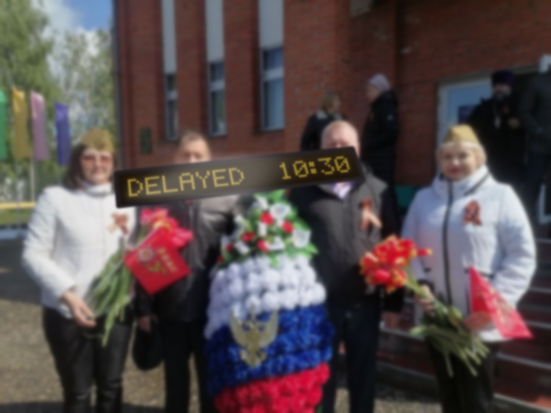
10:30
